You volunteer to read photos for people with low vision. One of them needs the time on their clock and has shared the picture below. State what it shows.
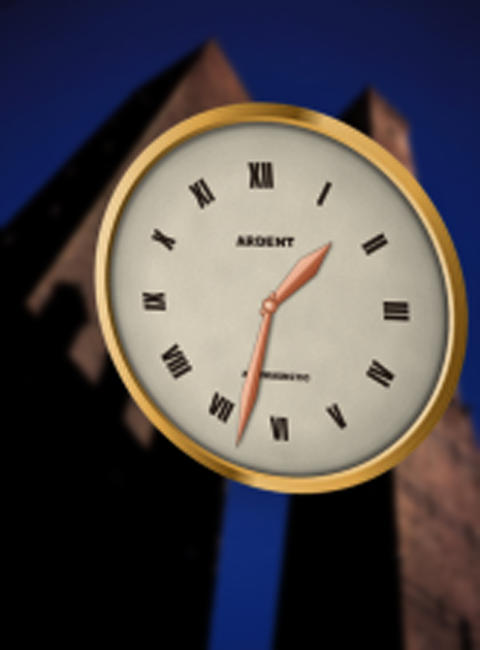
1:33
